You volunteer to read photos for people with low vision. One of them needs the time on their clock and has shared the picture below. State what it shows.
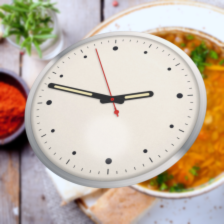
2:47:57
